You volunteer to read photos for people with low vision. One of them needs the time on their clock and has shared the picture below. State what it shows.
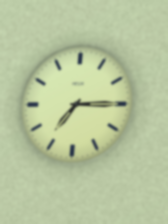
7:15
